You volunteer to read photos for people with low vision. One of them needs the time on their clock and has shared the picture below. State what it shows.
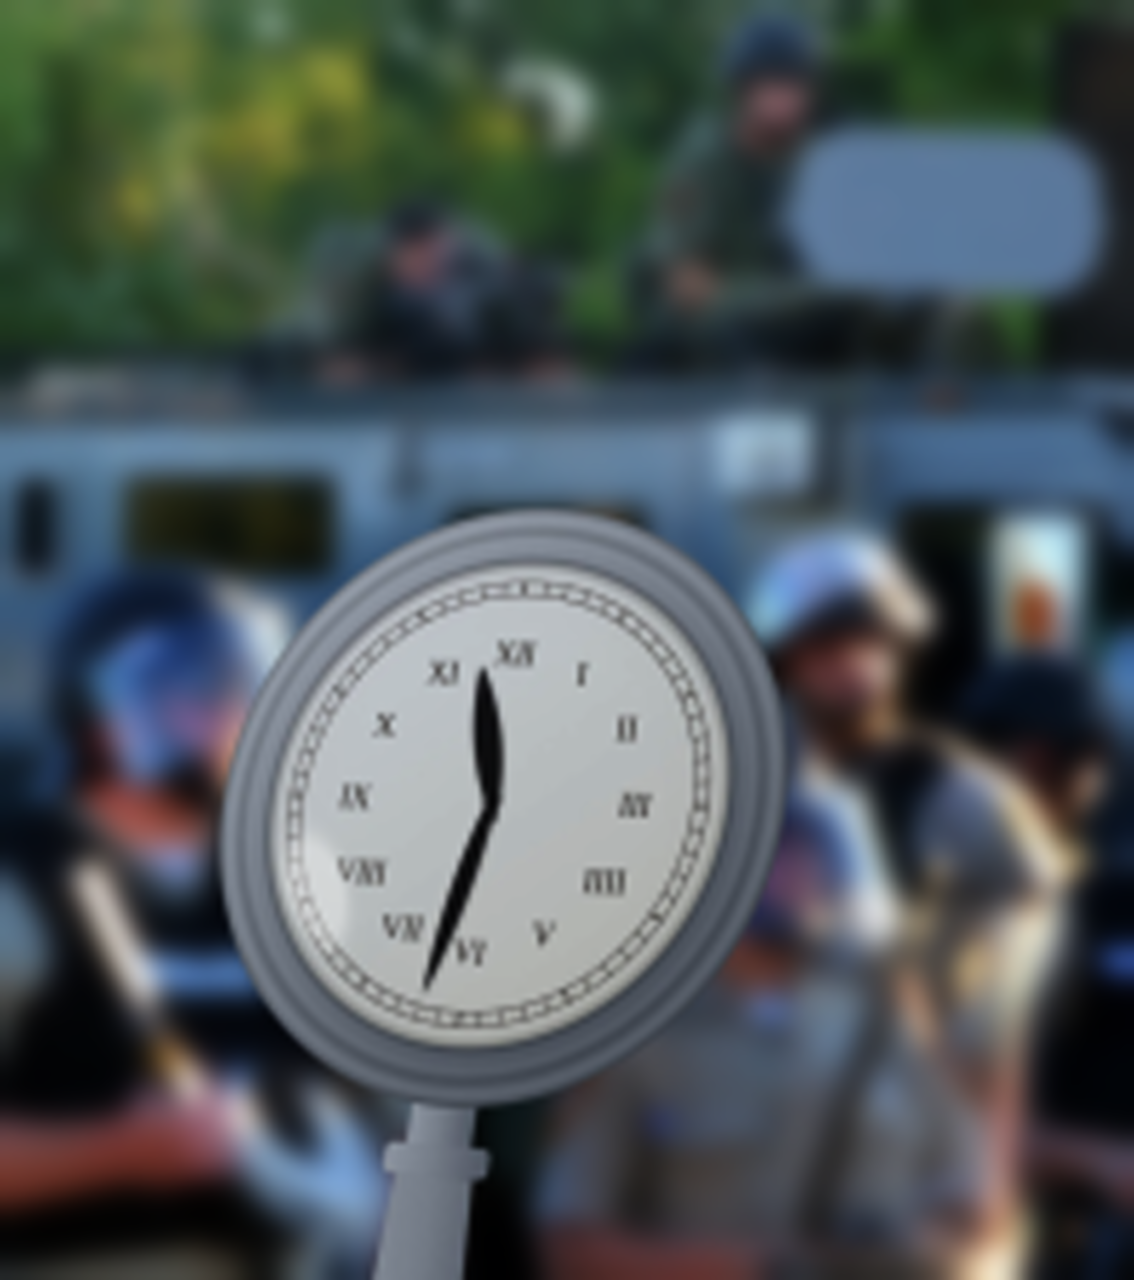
11:32
